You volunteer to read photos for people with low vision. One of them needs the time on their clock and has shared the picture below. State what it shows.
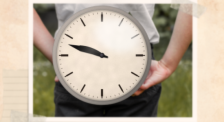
9:48
